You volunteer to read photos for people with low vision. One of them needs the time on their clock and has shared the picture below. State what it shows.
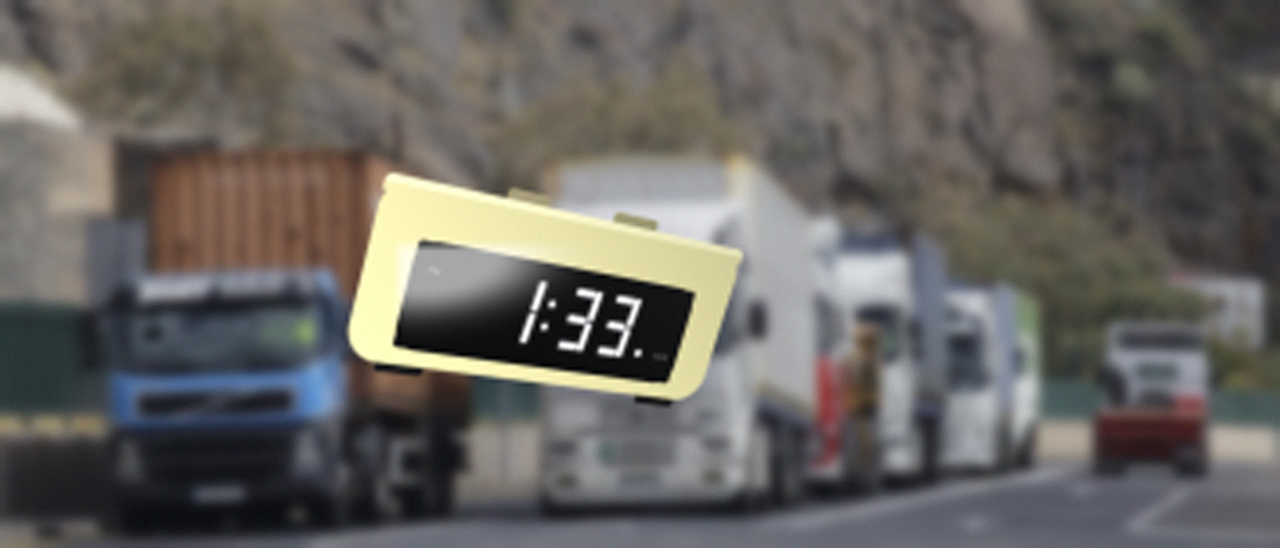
1:33
